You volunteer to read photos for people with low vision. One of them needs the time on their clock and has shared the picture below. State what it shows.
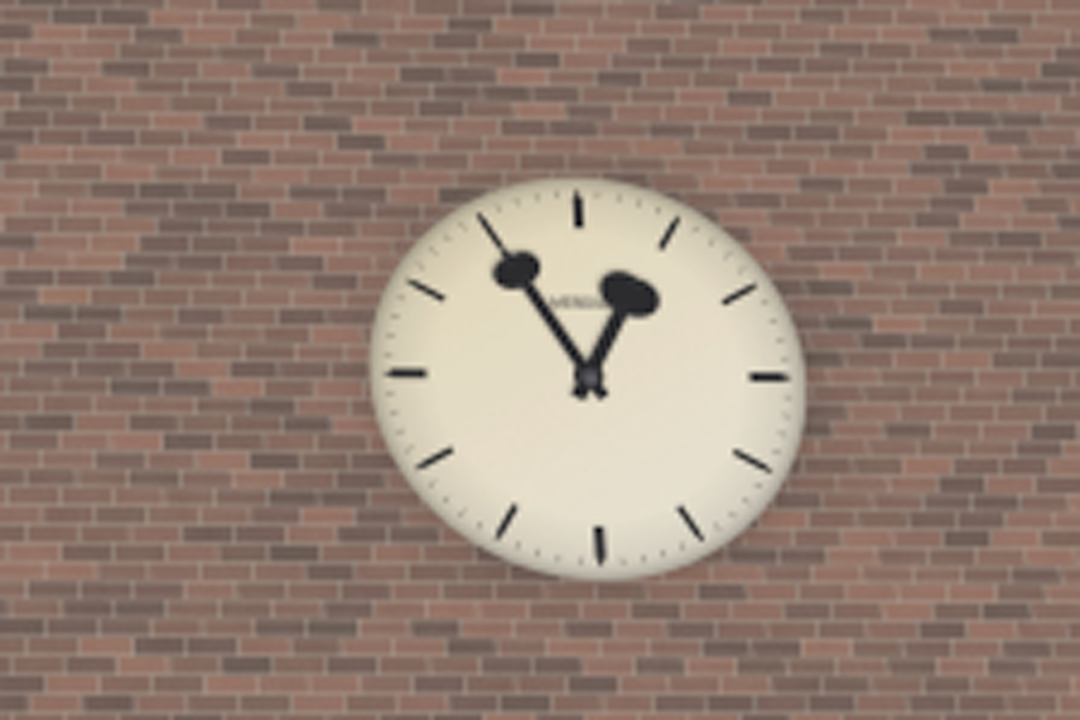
12:55
